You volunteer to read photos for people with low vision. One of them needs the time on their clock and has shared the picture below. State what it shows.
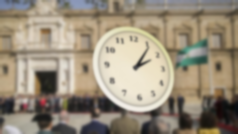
2:06
